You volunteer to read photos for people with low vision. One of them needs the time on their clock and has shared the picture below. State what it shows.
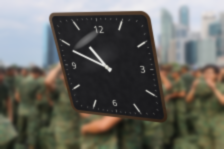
10:49
